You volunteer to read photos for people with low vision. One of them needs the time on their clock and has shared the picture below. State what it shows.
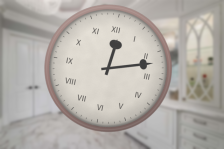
12:12
